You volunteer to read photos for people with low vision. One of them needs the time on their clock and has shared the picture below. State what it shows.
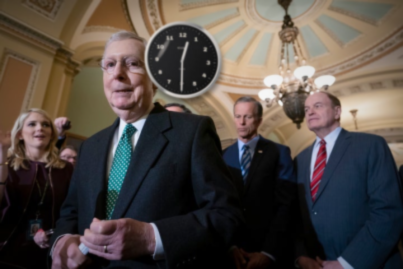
12:30
